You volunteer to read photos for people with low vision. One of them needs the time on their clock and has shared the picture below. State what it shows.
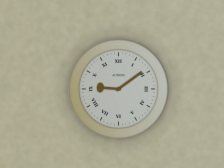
9:09
